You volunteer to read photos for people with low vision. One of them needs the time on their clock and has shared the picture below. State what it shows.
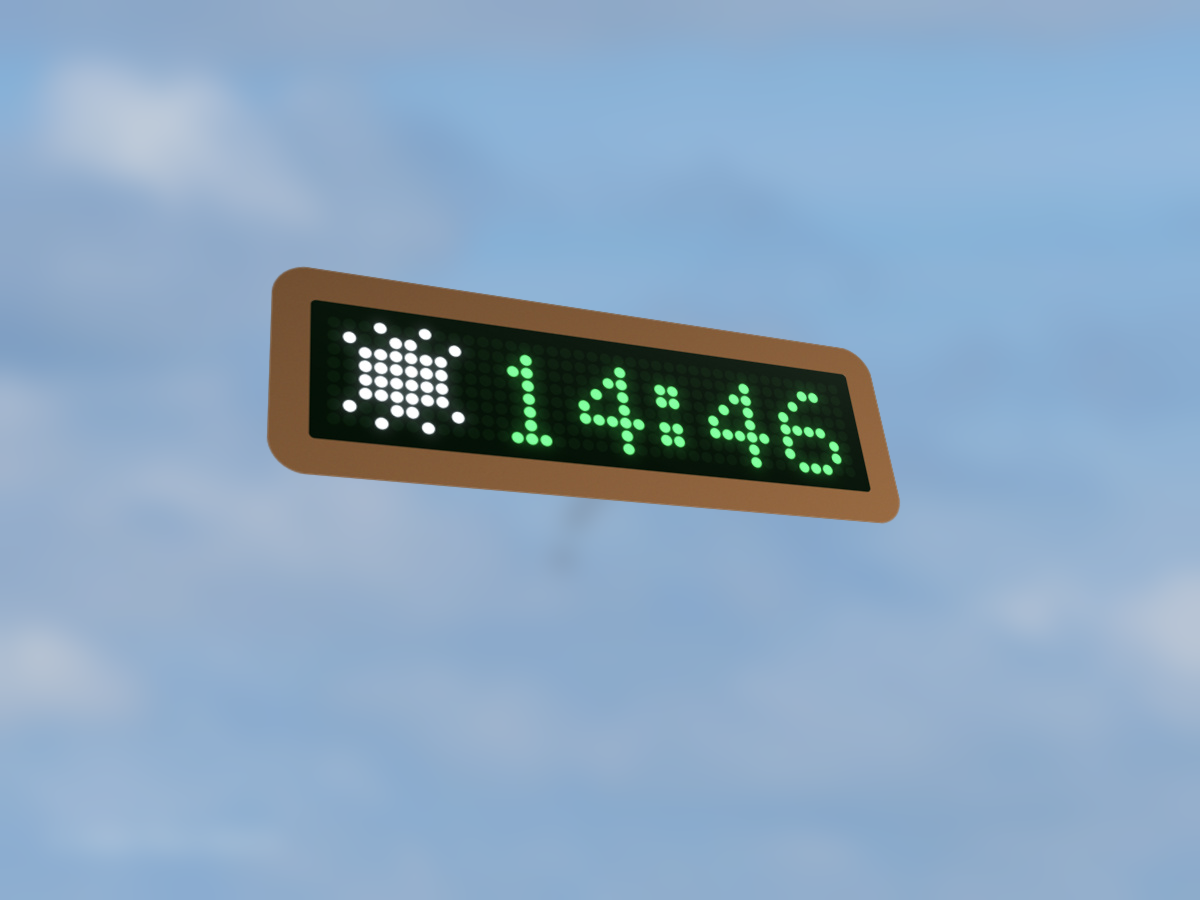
14:46
